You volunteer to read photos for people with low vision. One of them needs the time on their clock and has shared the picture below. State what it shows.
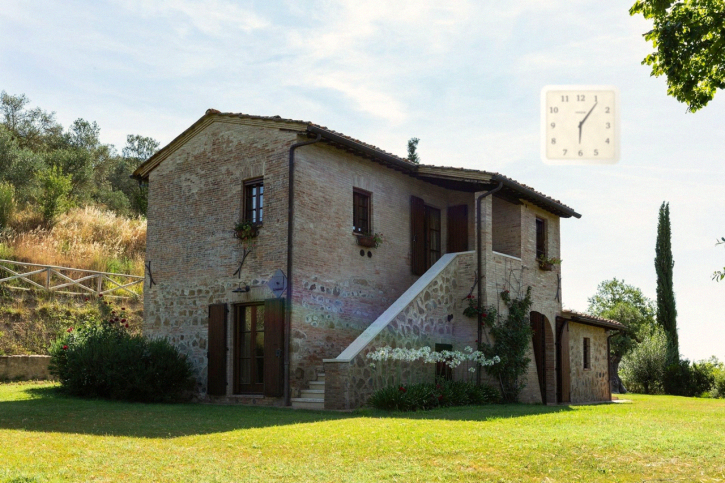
6:06
